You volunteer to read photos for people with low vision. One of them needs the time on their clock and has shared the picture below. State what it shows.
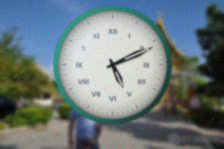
5:11
